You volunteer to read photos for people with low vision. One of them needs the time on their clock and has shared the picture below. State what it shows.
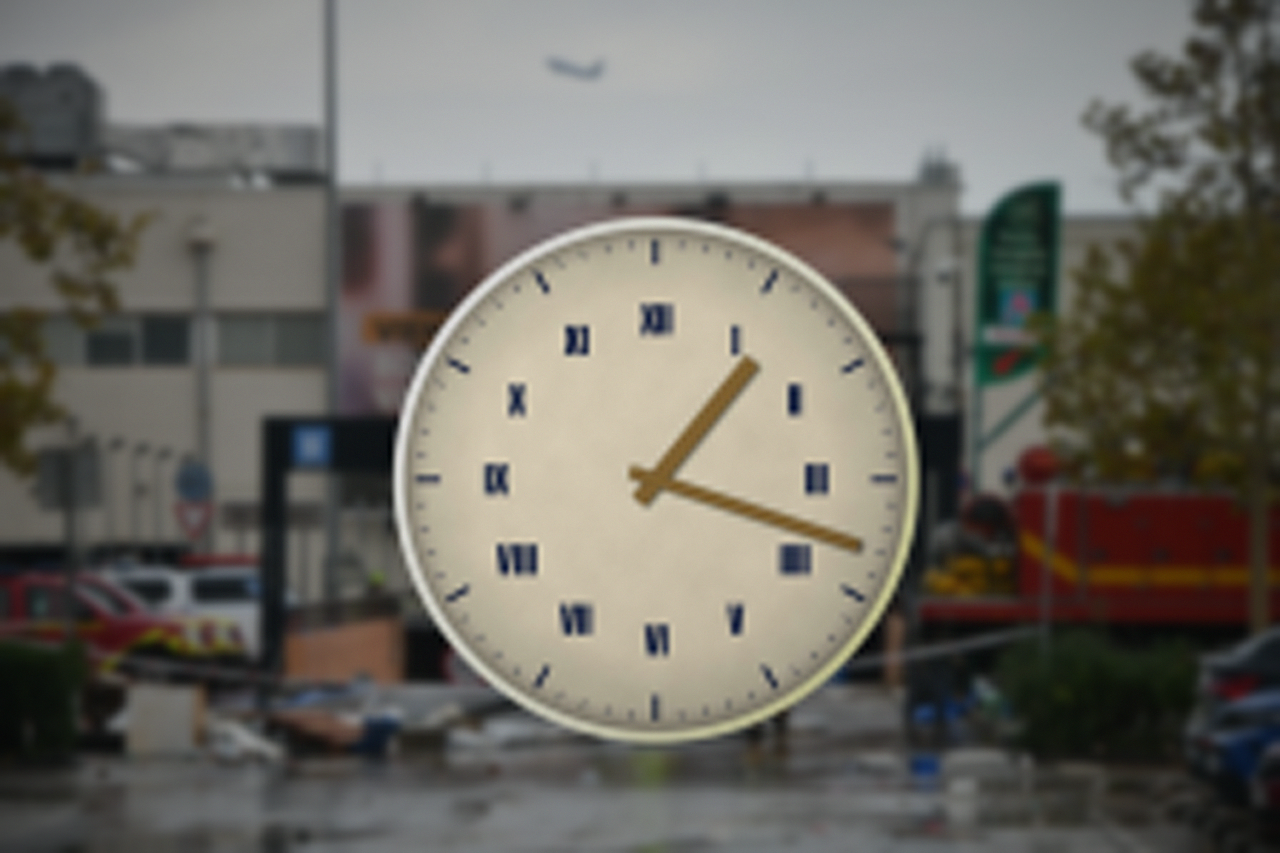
1:18
